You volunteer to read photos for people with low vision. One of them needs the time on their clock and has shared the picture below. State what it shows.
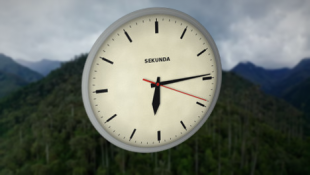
6:14:19
